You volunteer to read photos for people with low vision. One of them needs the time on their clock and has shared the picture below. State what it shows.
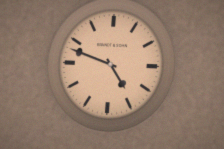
4:48
